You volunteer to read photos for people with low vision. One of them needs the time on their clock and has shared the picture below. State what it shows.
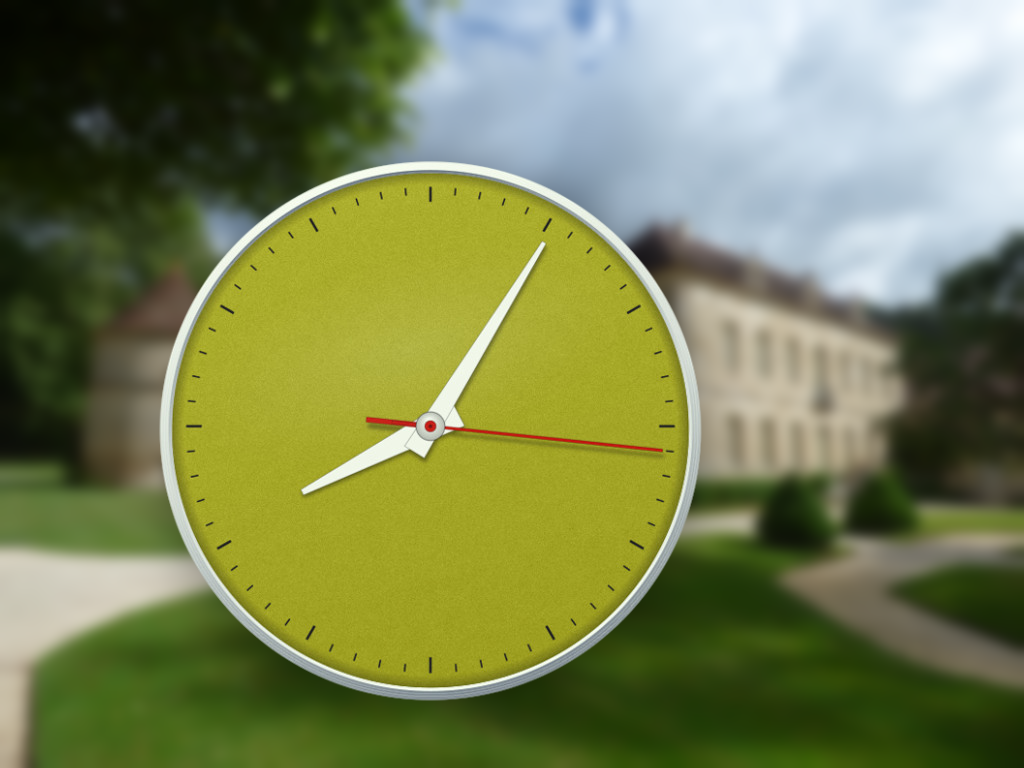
8:05:16
